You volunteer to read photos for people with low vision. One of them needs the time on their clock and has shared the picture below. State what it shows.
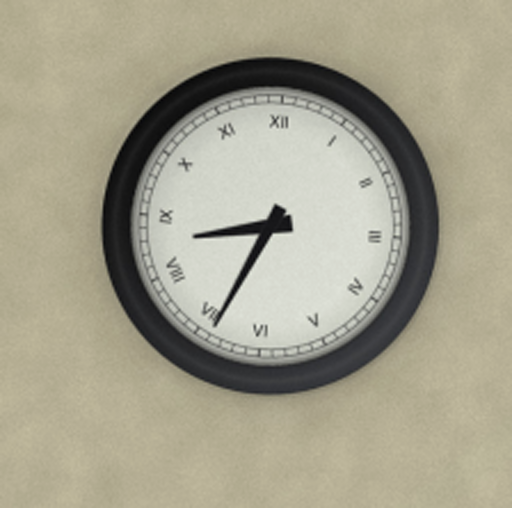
8:34
